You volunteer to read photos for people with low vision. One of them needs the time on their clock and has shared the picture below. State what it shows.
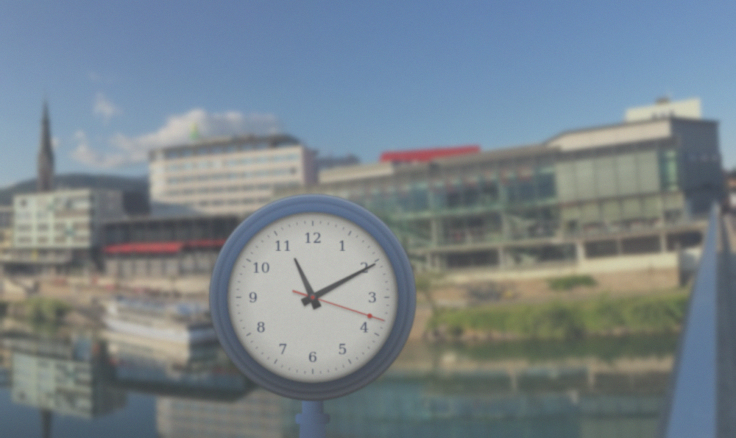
11:10:18
